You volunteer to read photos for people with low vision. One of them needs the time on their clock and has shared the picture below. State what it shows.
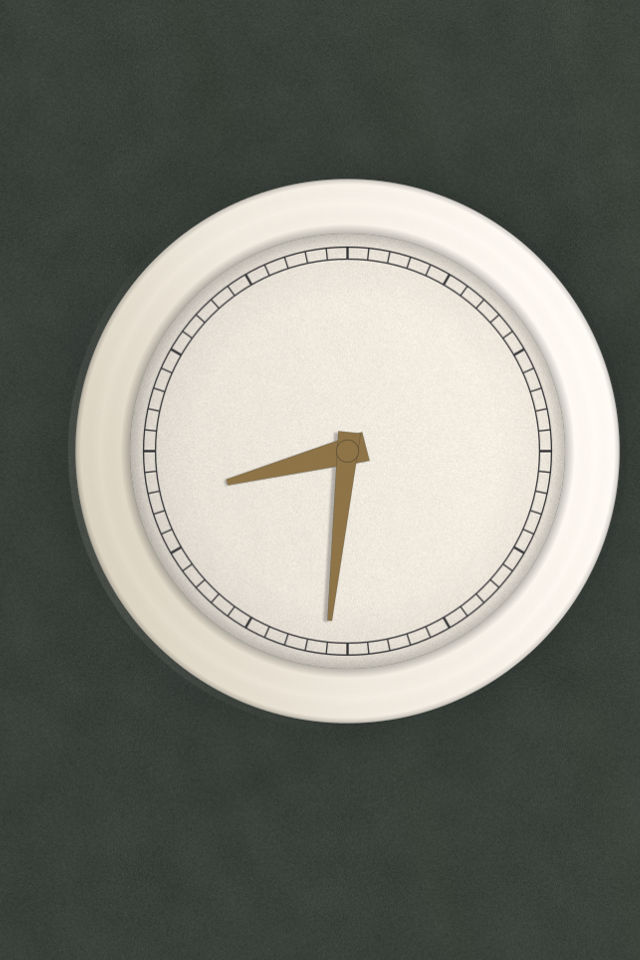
8:31
